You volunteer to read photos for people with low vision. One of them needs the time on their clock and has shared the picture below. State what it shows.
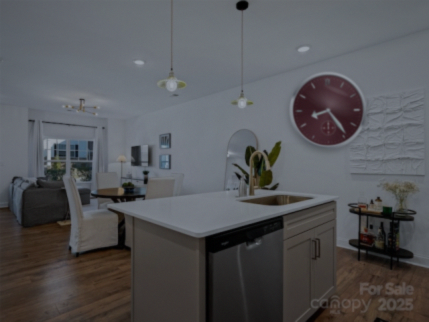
8:24
